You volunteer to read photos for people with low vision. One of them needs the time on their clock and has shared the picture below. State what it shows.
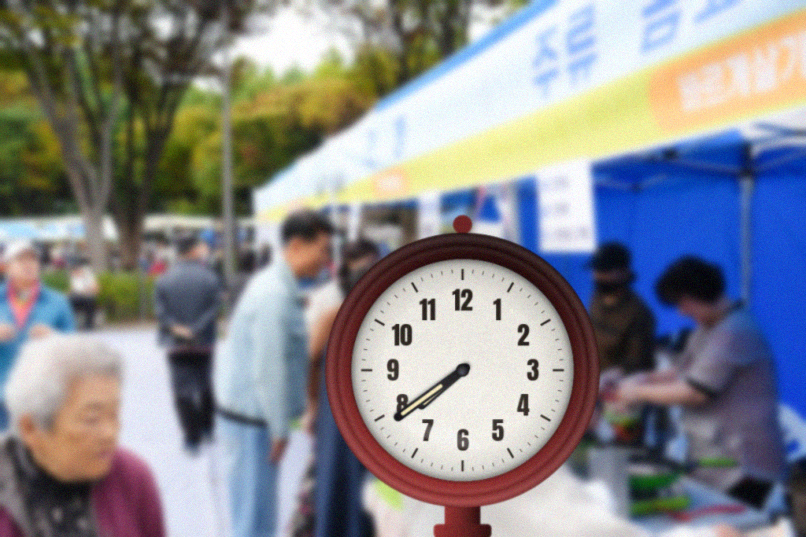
7:39
